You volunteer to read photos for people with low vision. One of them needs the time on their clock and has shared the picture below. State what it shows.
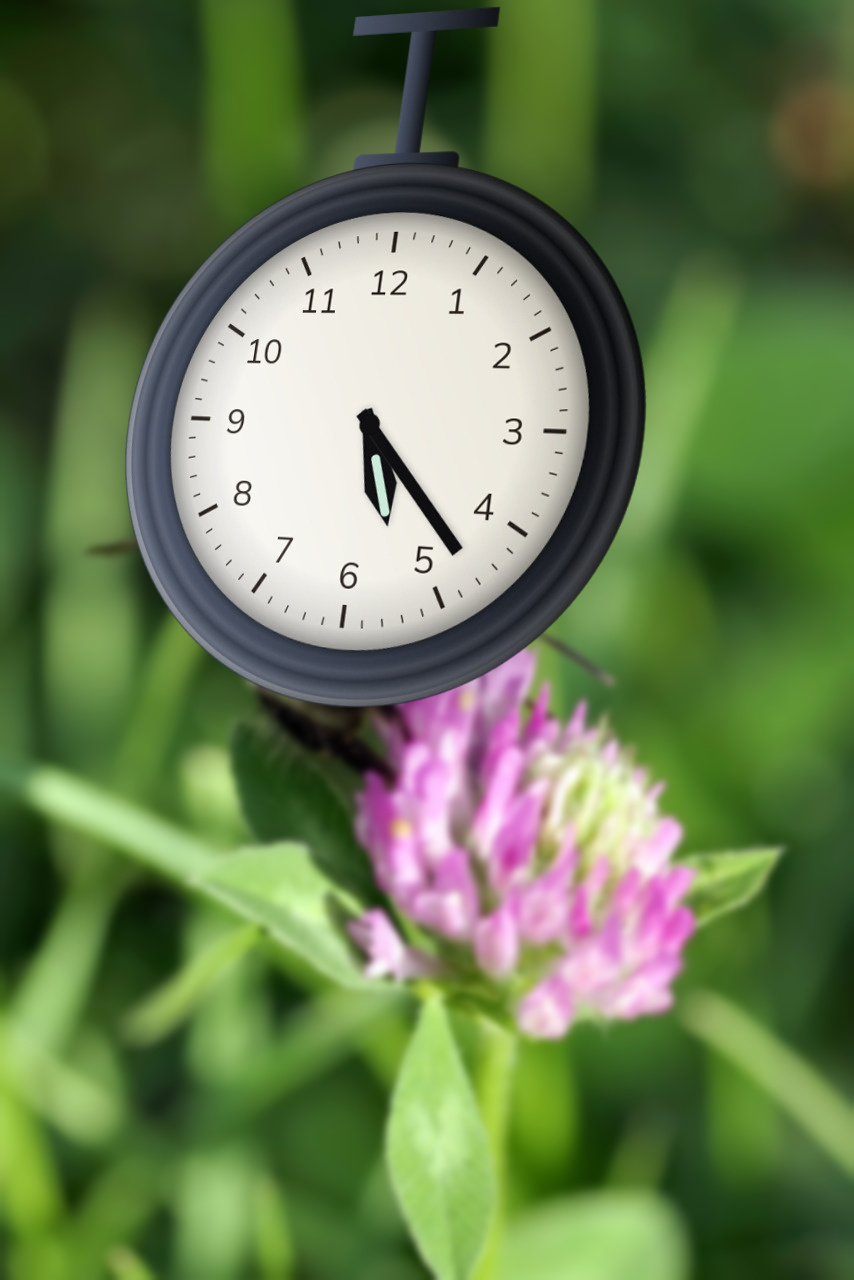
5:23
